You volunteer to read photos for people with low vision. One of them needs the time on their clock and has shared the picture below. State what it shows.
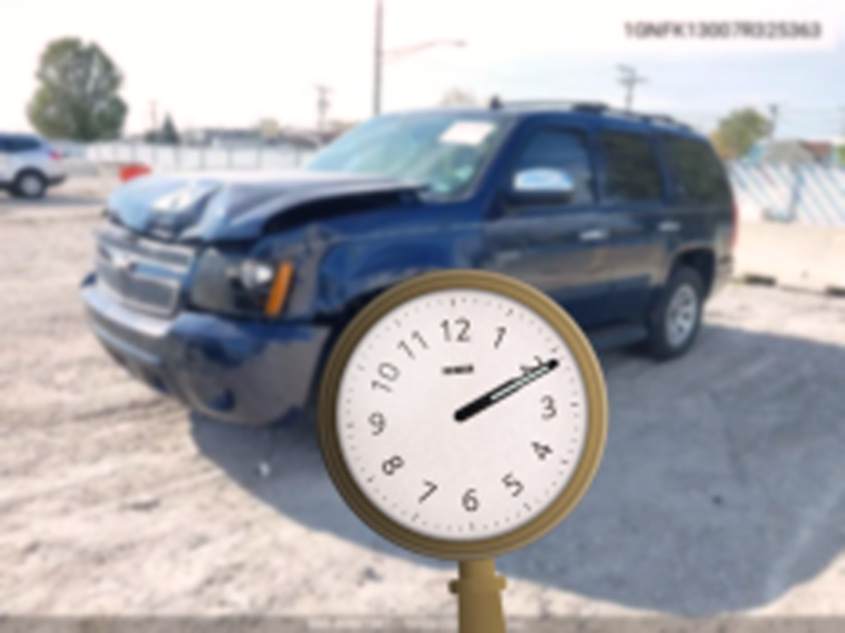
2:11
